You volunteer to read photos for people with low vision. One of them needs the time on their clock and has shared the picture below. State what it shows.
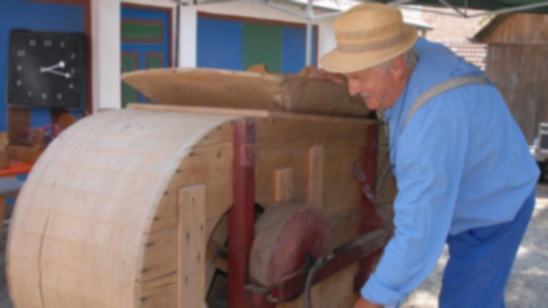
2:17
